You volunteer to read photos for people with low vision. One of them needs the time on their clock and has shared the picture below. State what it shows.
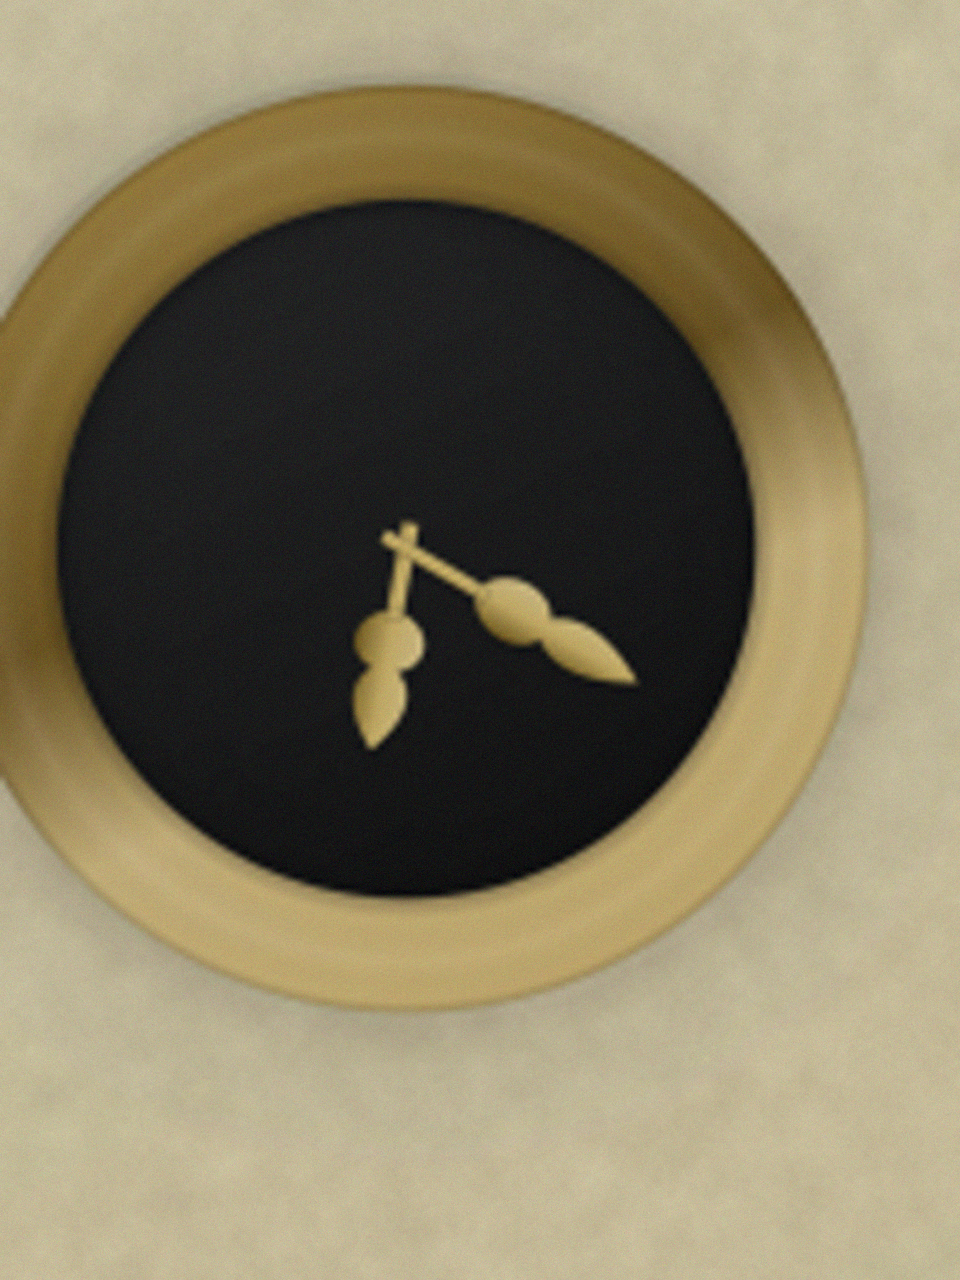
6:20
